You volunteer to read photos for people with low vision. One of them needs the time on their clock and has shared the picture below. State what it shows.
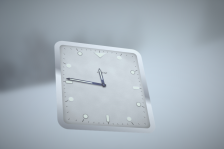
11:46
